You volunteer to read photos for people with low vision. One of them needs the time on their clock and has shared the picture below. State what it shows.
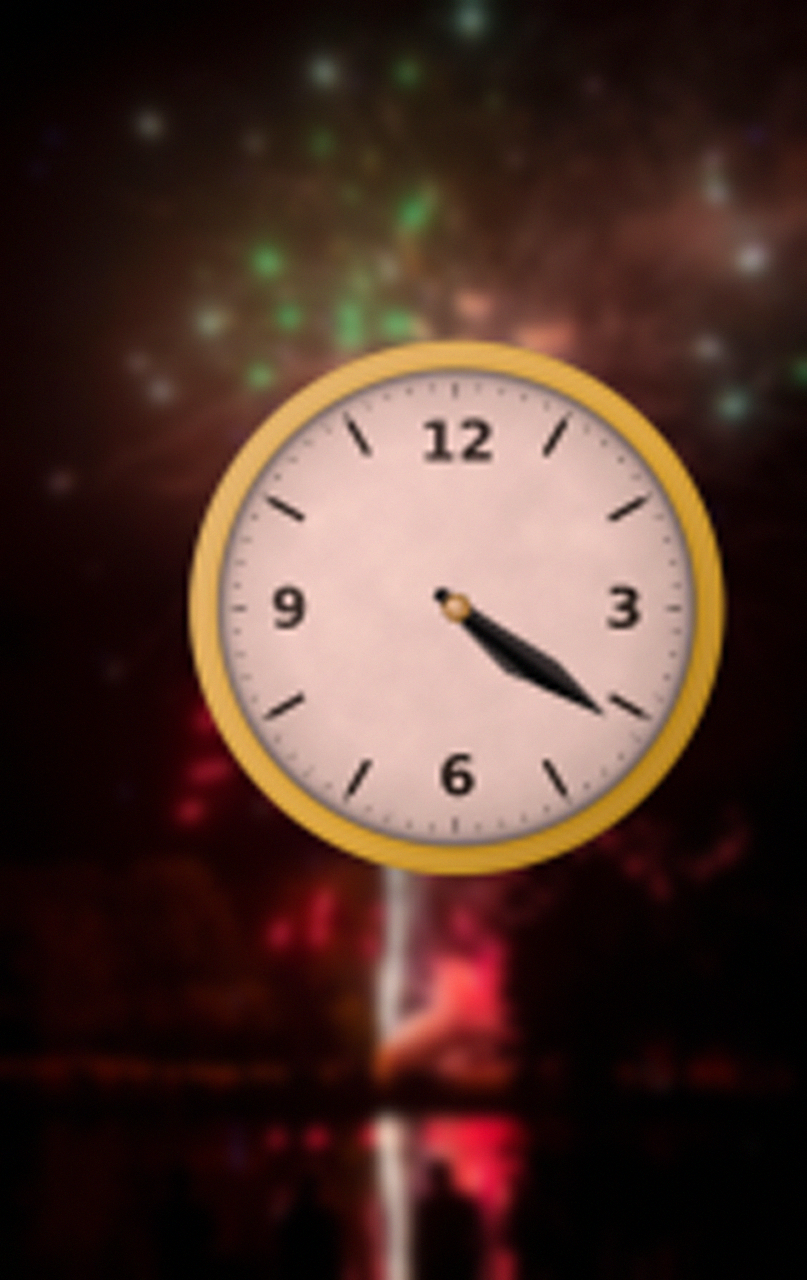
4:21
